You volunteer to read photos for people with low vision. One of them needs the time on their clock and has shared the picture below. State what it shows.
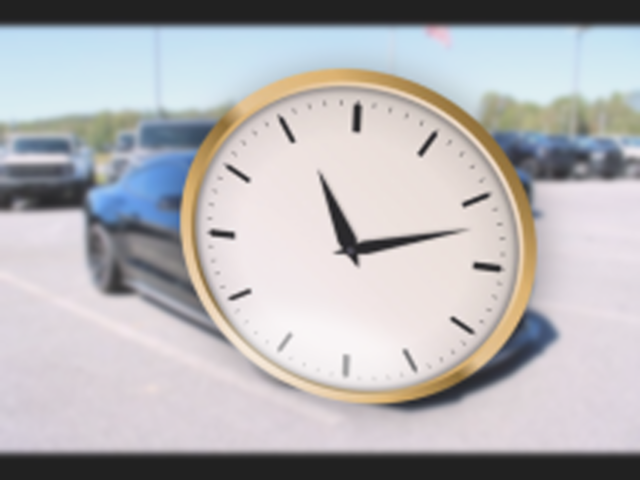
11:12
